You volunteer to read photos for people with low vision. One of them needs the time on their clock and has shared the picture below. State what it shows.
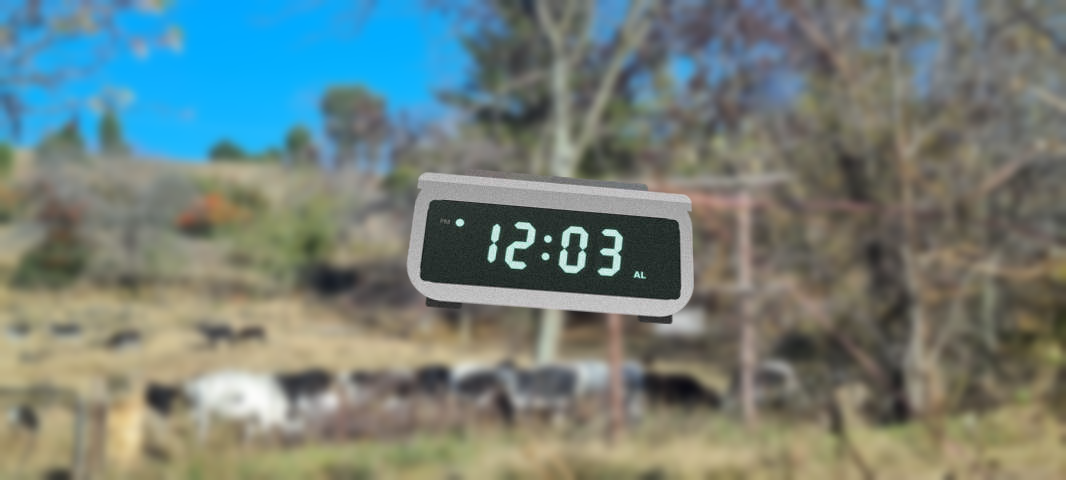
12:03
